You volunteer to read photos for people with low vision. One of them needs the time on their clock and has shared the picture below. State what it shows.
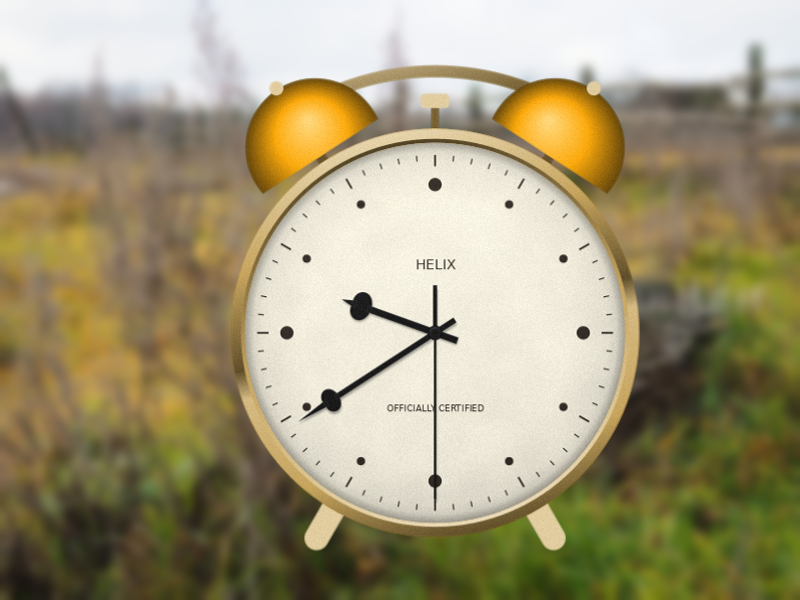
9:39:30
